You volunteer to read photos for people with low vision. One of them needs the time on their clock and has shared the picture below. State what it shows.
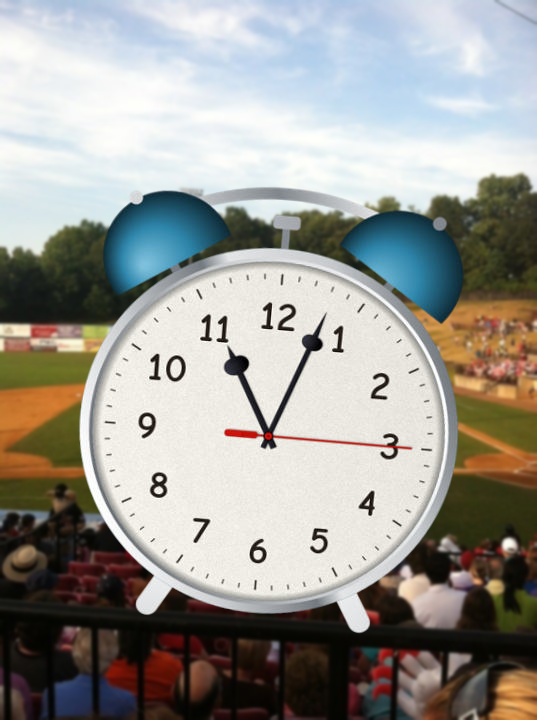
11:03:15
